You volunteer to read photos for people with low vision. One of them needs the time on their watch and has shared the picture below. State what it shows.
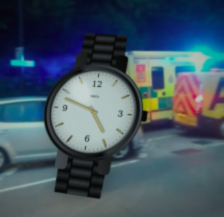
4:48
